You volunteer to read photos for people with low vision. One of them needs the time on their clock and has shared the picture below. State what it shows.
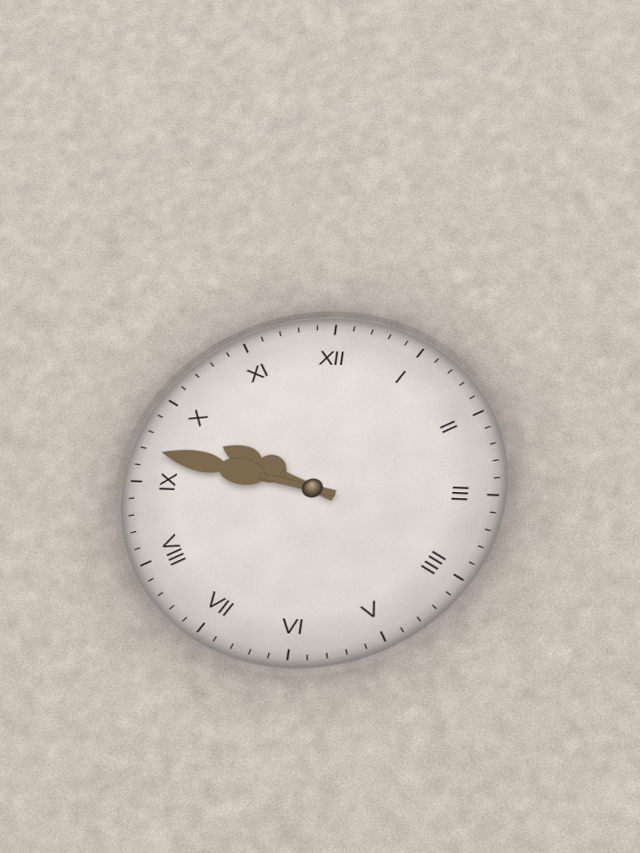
9:47
